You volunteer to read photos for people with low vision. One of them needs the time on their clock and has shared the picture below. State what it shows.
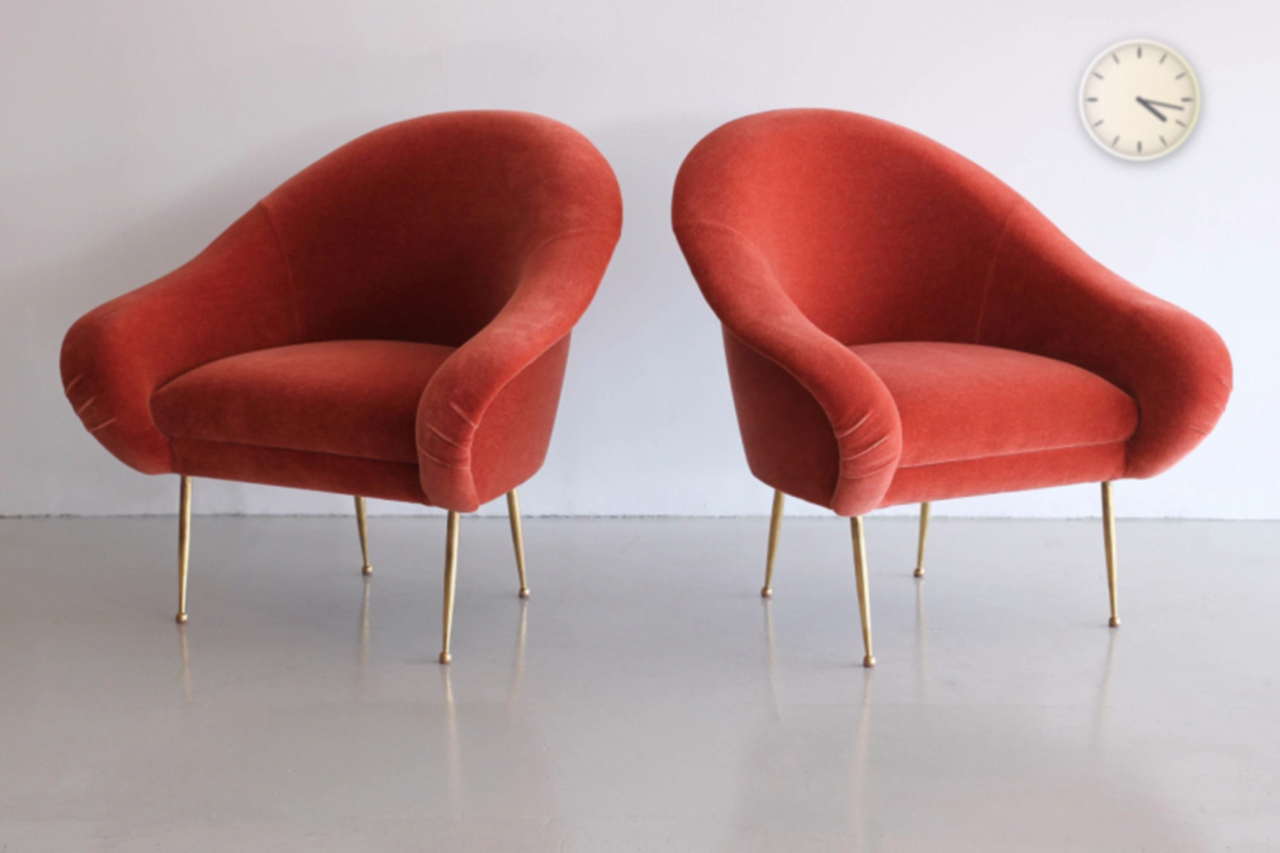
4:17
